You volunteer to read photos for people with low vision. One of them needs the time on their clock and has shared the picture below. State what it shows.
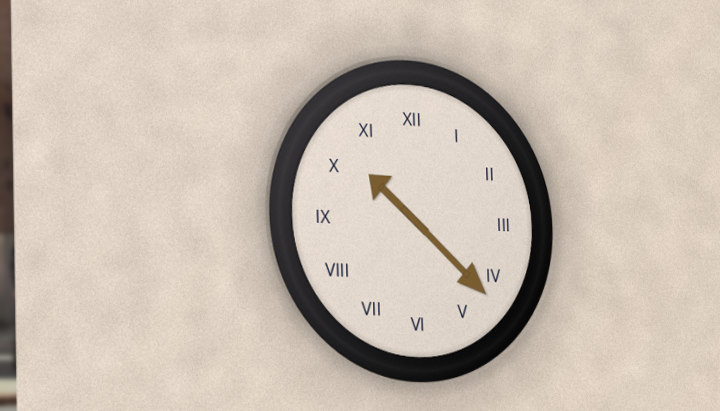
10:22
